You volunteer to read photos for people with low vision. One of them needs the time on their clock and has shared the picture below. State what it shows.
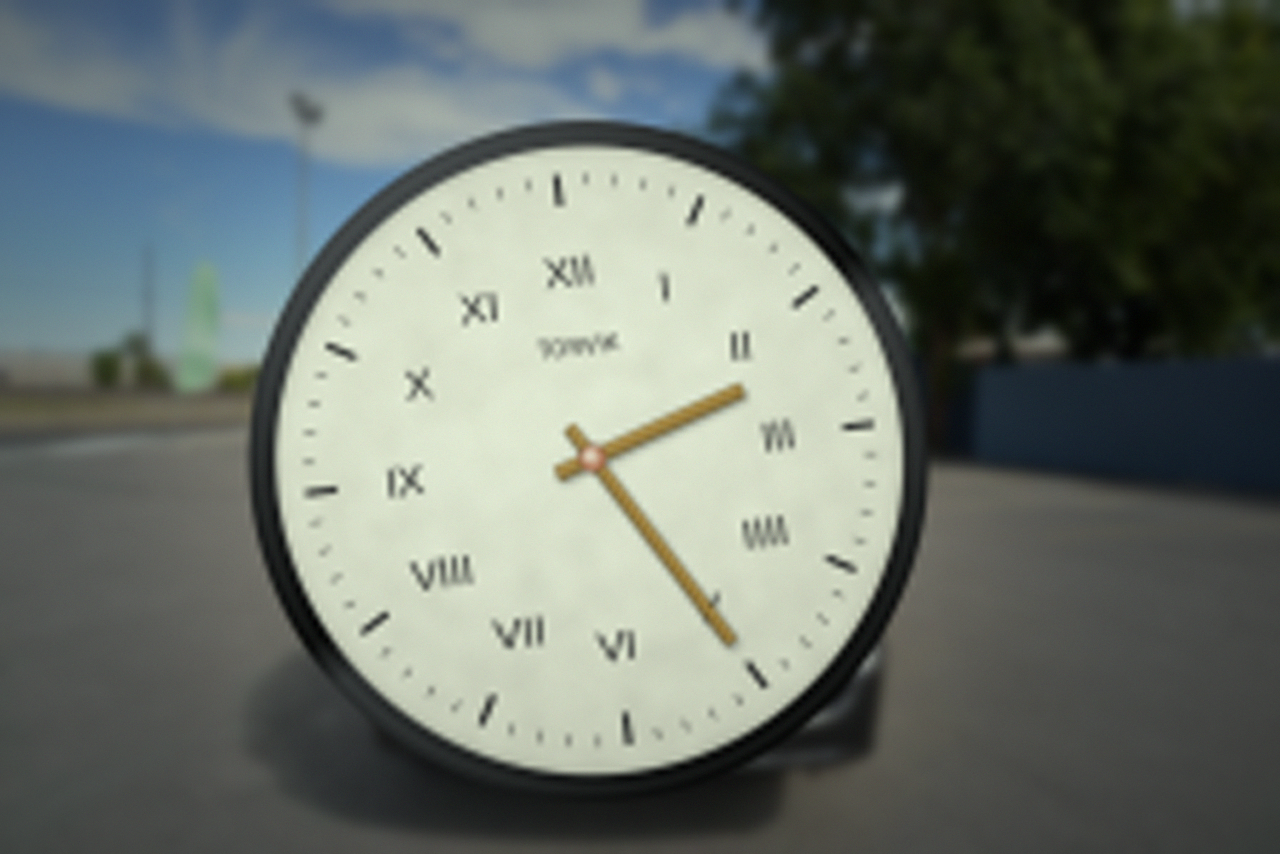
2:25
